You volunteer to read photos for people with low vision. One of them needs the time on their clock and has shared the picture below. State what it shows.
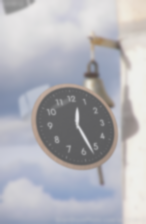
12:27
